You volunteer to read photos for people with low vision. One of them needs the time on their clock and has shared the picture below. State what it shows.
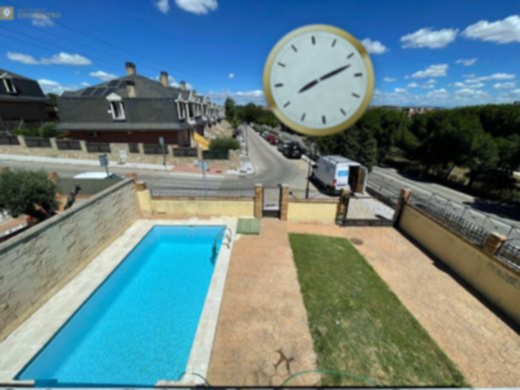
8:12
